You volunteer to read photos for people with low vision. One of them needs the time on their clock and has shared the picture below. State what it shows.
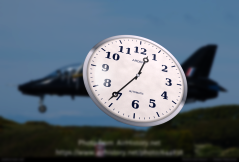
12:36
